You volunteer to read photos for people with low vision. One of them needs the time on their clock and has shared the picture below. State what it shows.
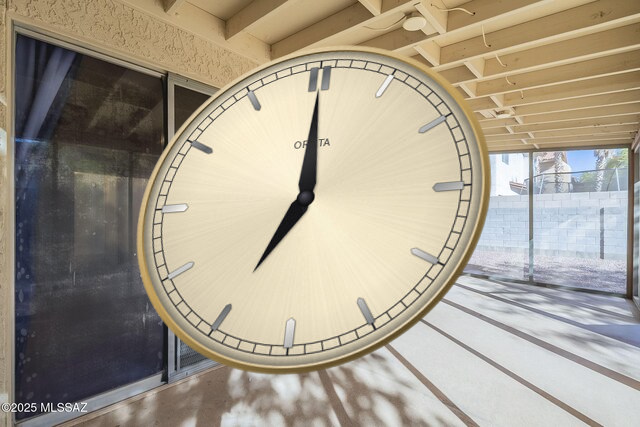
7:00
